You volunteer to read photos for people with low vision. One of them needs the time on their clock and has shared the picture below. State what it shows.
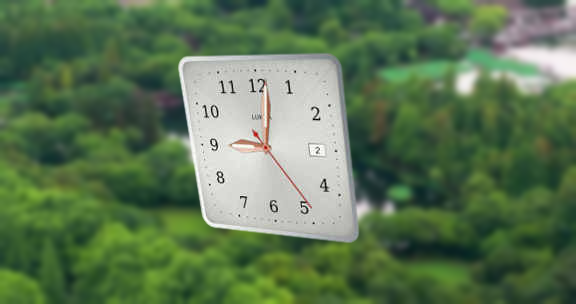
9:01:24
